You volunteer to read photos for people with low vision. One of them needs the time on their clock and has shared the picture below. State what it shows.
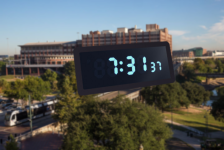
7:31:37
